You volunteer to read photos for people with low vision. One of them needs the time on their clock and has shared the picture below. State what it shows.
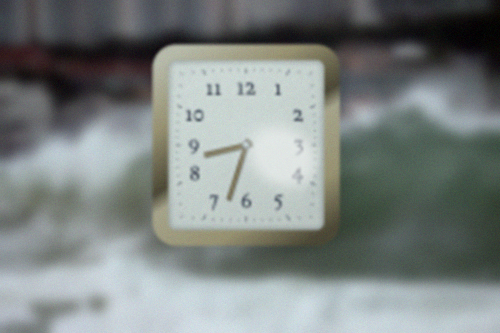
8:33
